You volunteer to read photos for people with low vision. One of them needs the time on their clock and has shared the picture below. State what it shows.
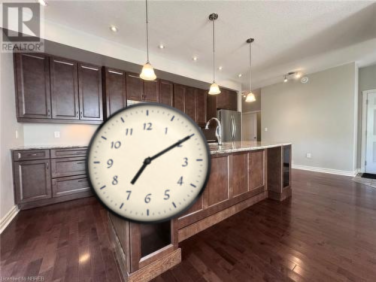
7:10
